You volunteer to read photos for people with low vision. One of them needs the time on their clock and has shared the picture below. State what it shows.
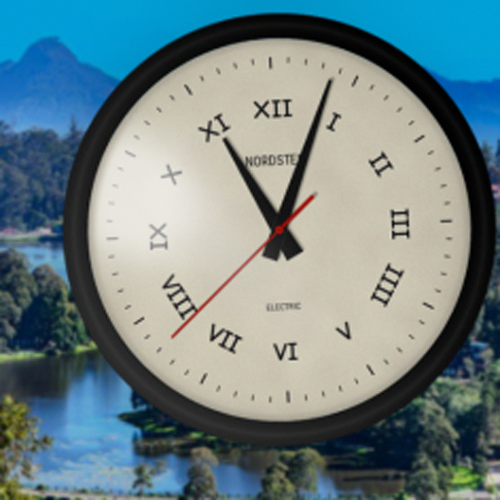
11:03:38
